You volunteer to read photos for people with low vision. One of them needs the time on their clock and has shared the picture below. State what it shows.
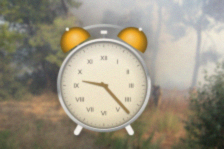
9:23
